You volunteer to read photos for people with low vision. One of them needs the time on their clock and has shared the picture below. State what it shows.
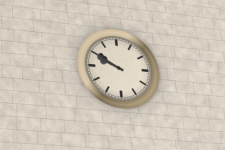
9:50
